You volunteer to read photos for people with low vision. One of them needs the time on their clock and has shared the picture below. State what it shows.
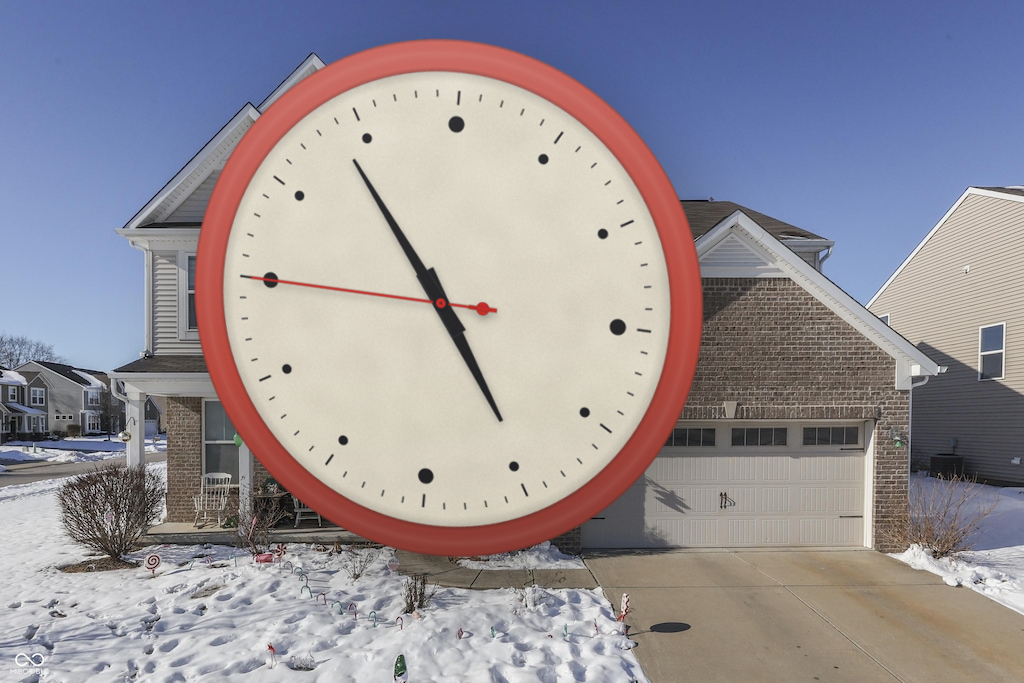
4:53:45
